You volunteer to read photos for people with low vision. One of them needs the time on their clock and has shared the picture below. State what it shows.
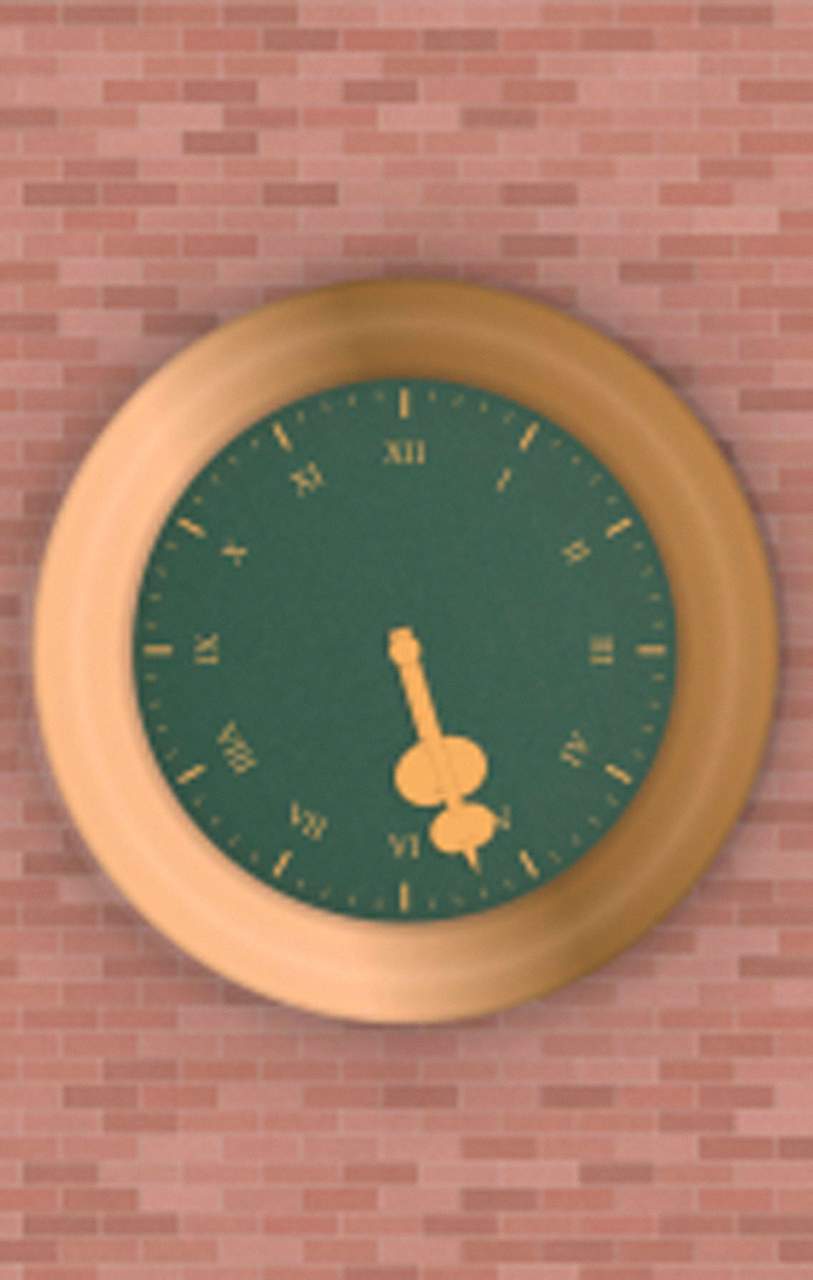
5:27
